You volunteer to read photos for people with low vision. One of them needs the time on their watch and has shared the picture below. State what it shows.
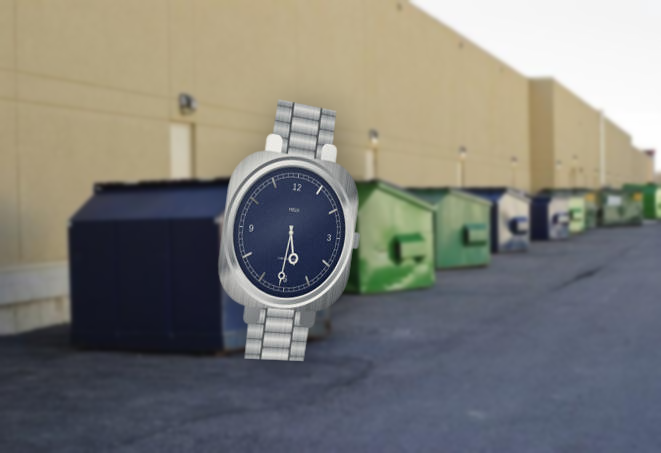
5:31
